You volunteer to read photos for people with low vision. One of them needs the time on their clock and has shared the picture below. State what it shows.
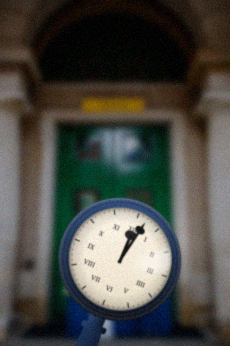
12:02
